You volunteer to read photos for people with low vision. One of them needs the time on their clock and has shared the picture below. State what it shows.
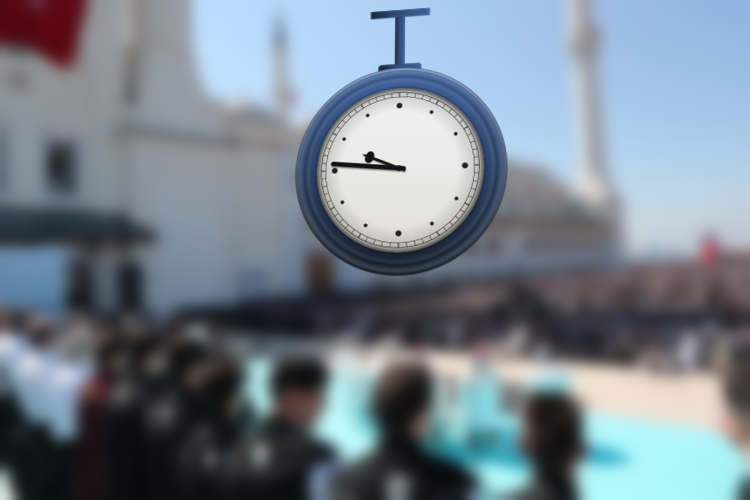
9:46
